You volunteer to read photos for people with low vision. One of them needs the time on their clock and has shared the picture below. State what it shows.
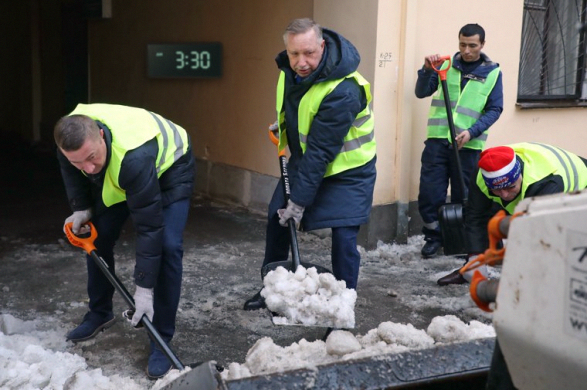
3:30
